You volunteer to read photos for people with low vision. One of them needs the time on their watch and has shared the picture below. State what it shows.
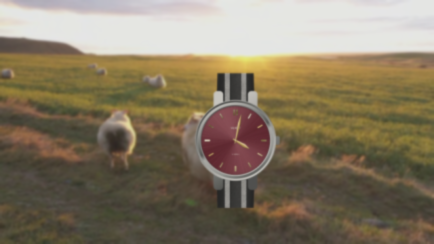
4:02
